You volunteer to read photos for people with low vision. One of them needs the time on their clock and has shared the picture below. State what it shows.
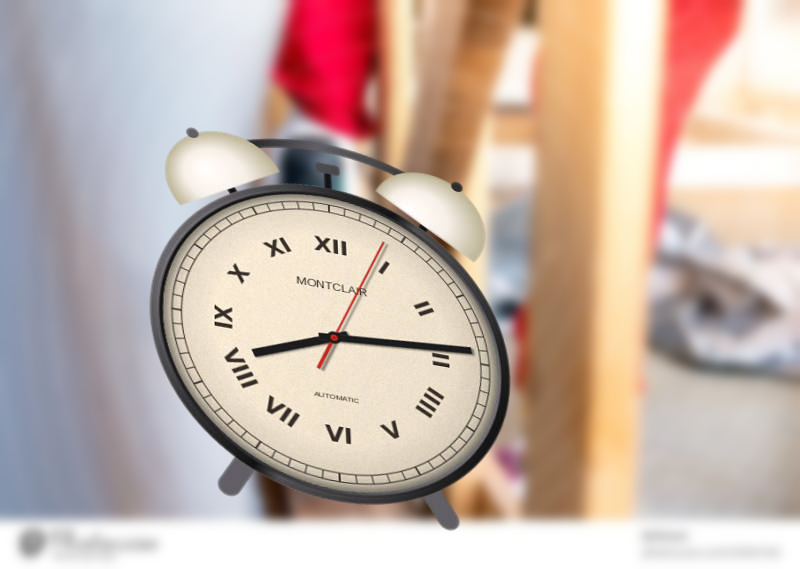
8:14:04
